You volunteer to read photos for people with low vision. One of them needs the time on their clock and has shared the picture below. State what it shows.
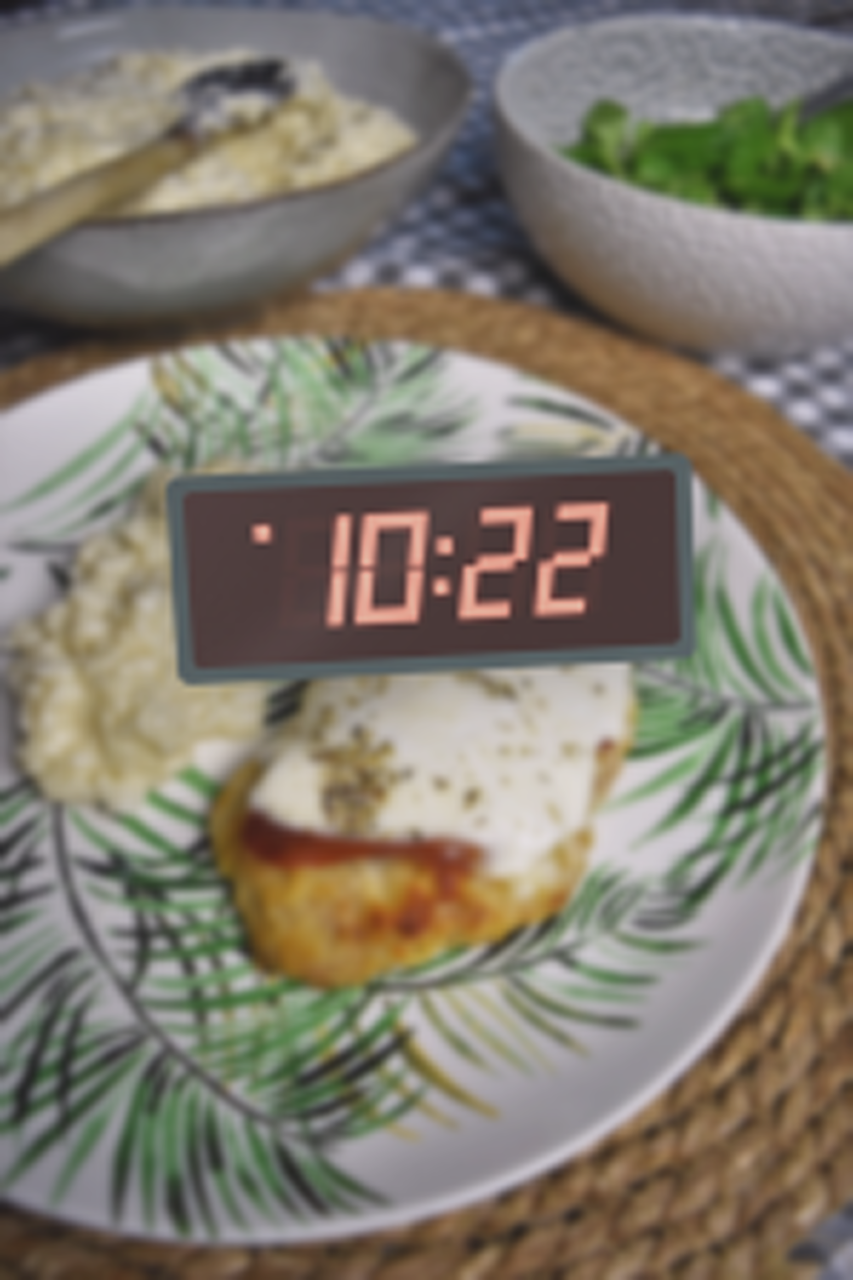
10:22
